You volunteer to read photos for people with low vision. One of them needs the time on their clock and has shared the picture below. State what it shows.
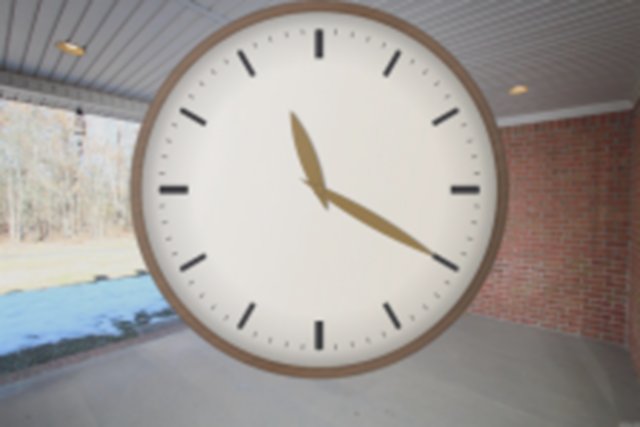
11:20
